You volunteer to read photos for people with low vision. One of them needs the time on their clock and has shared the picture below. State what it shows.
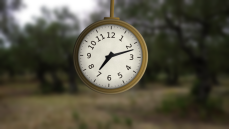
7:12
